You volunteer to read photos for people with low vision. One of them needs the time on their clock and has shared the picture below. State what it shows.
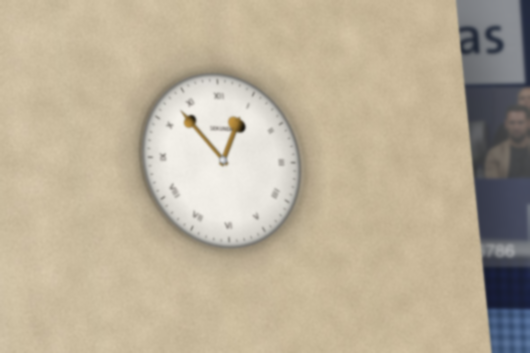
12:53
